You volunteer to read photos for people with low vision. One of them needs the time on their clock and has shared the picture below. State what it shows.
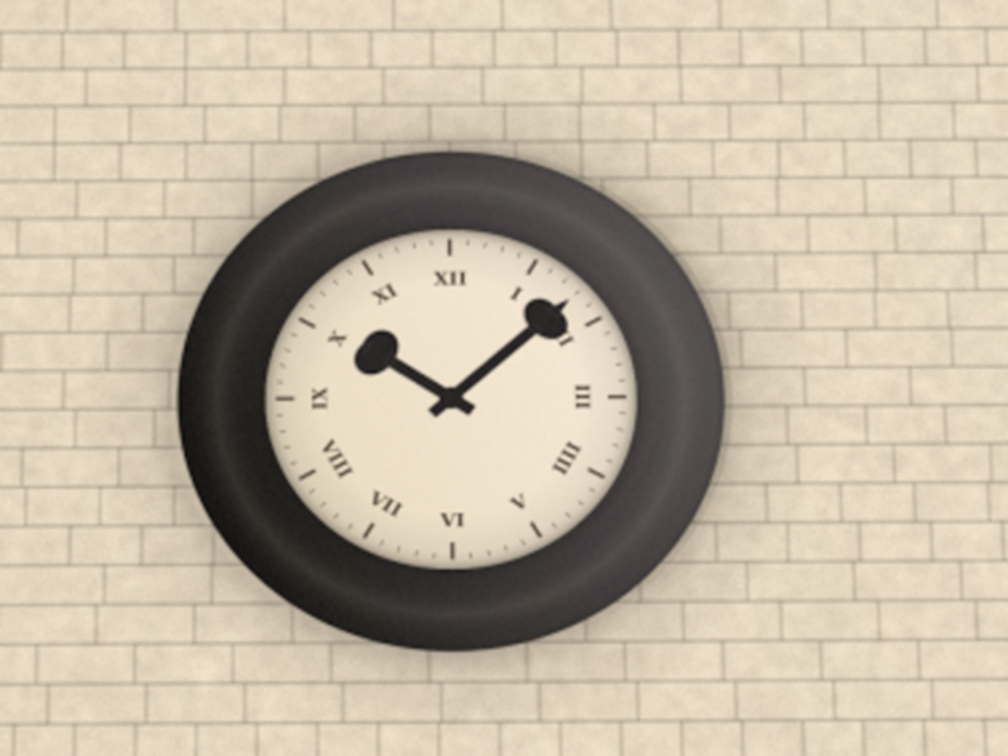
10:08
